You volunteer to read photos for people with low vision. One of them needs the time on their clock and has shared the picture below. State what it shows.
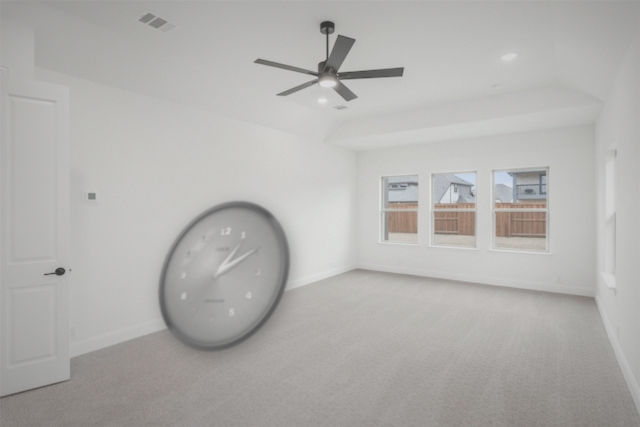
1:10
